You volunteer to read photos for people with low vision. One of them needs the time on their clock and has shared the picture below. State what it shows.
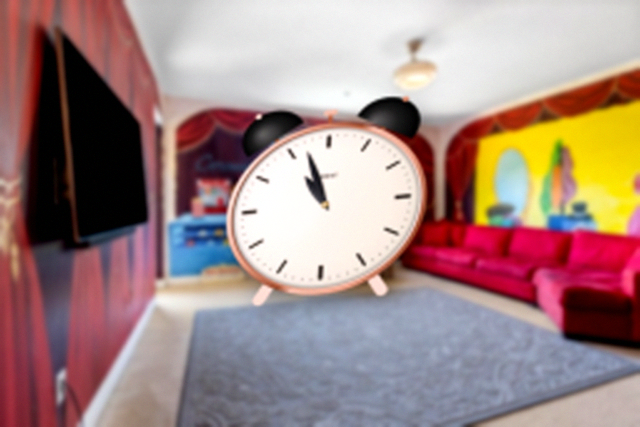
10:57
